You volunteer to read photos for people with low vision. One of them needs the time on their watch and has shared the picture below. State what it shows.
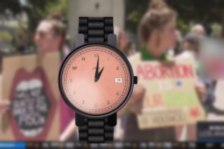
1:01
